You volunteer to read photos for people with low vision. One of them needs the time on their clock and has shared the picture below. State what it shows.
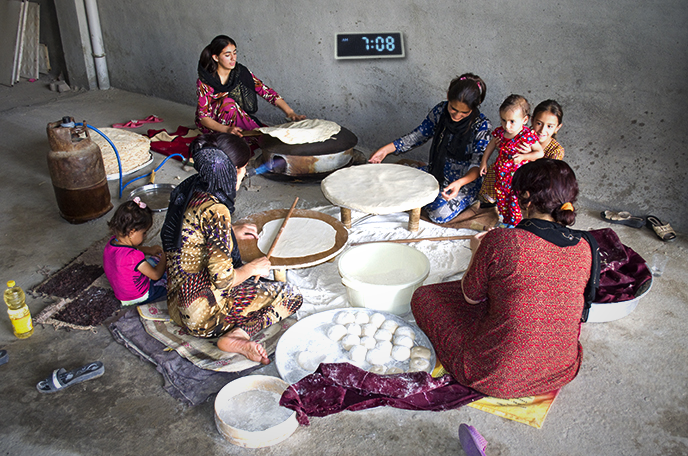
7:08
